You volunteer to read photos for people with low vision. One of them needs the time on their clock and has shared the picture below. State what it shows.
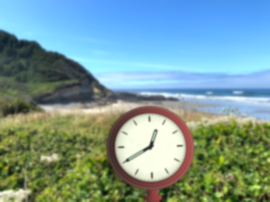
12:40
